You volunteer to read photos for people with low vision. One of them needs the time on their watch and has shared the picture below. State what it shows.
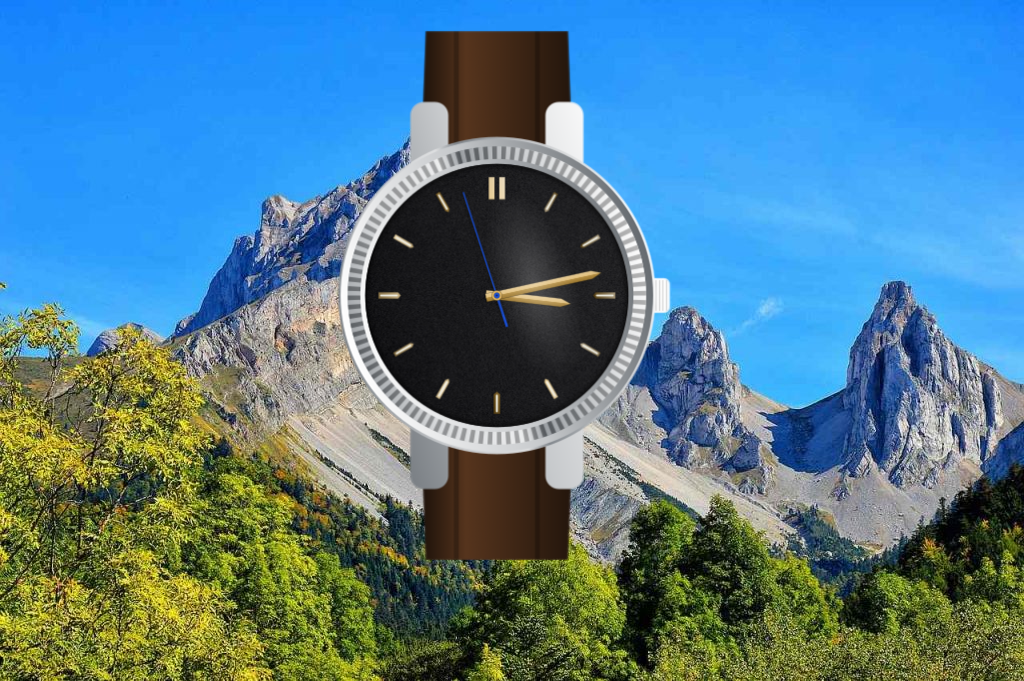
3:12:57
